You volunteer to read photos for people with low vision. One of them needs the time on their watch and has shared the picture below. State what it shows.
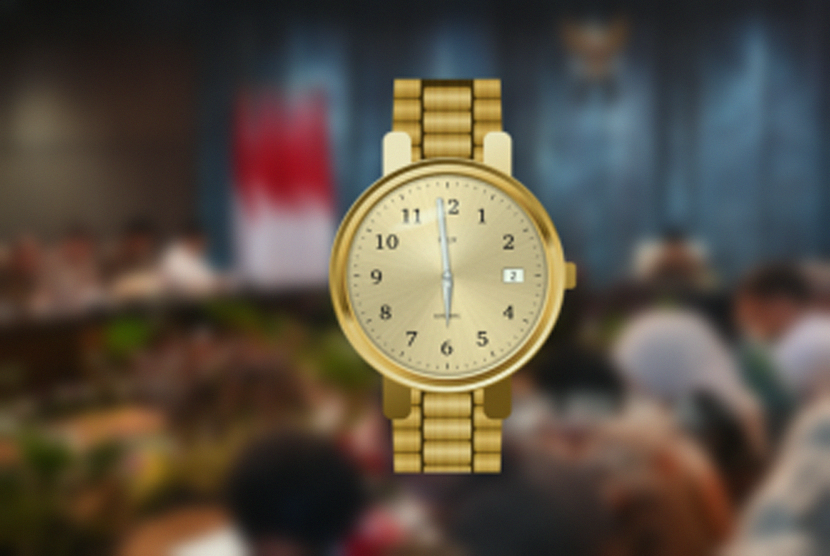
5:59
